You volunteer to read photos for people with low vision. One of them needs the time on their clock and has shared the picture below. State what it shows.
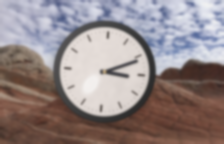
3:11
